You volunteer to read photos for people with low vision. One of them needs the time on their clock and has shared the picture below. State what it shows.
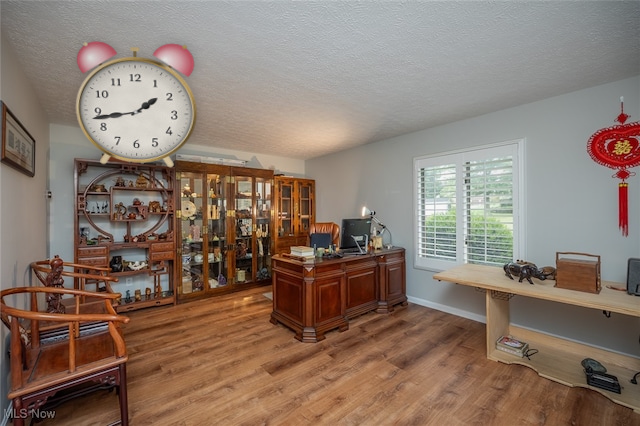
1:43
